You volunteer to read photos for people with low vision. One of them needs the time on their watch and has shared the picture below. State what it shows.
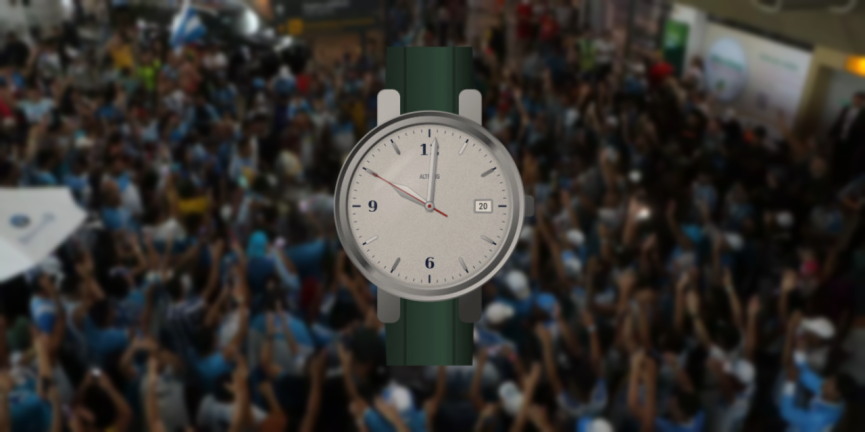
10:00:50
